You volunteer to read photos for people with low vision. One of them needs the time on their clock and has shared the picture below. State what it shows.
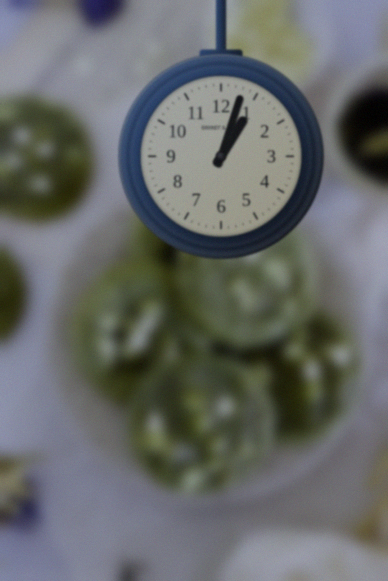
1:03
